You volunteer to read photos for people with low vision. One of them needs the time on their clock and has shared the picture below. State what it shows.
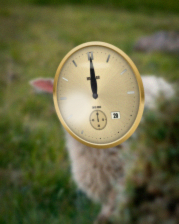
12:00
